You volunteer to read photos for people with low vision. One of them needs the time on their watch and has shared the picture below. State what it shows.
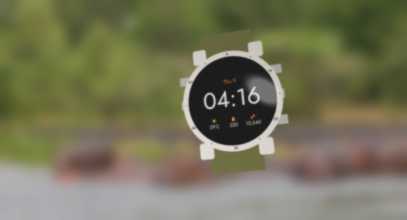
4:16
